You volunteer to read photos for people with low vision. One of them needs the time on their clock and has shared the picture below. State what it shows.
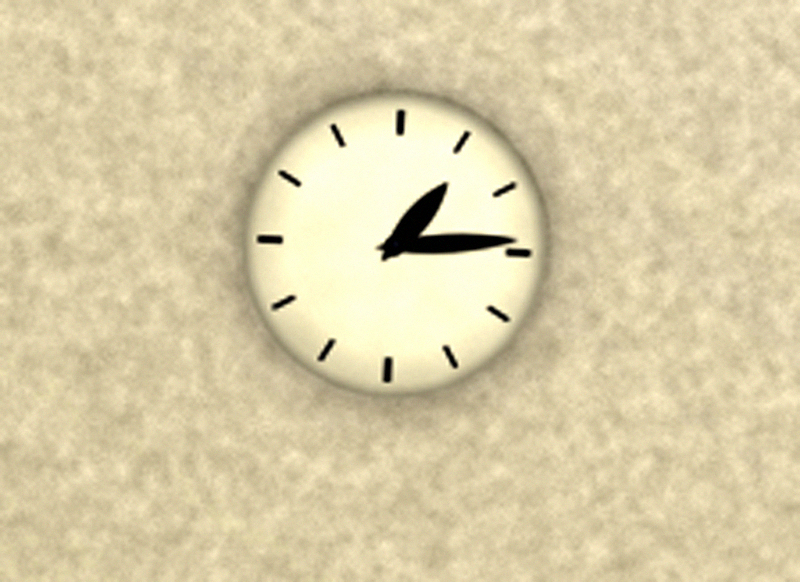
1:14
